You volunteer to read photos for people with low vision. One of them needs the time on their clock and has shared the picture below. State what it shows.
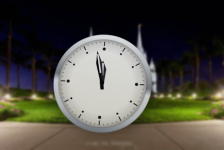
11:58
